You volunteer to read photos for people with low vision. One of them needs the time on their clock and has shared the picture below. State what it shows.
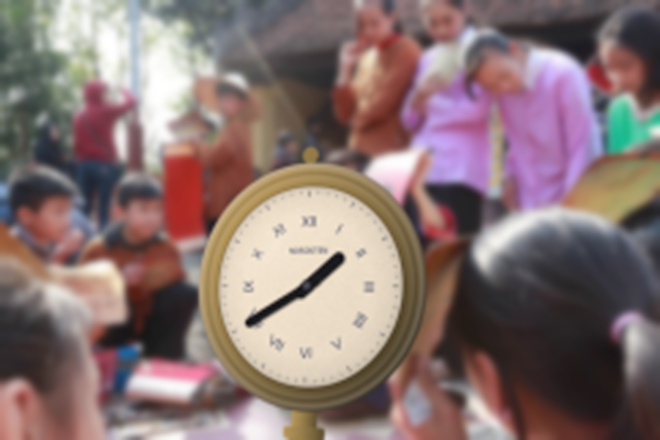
1:40
